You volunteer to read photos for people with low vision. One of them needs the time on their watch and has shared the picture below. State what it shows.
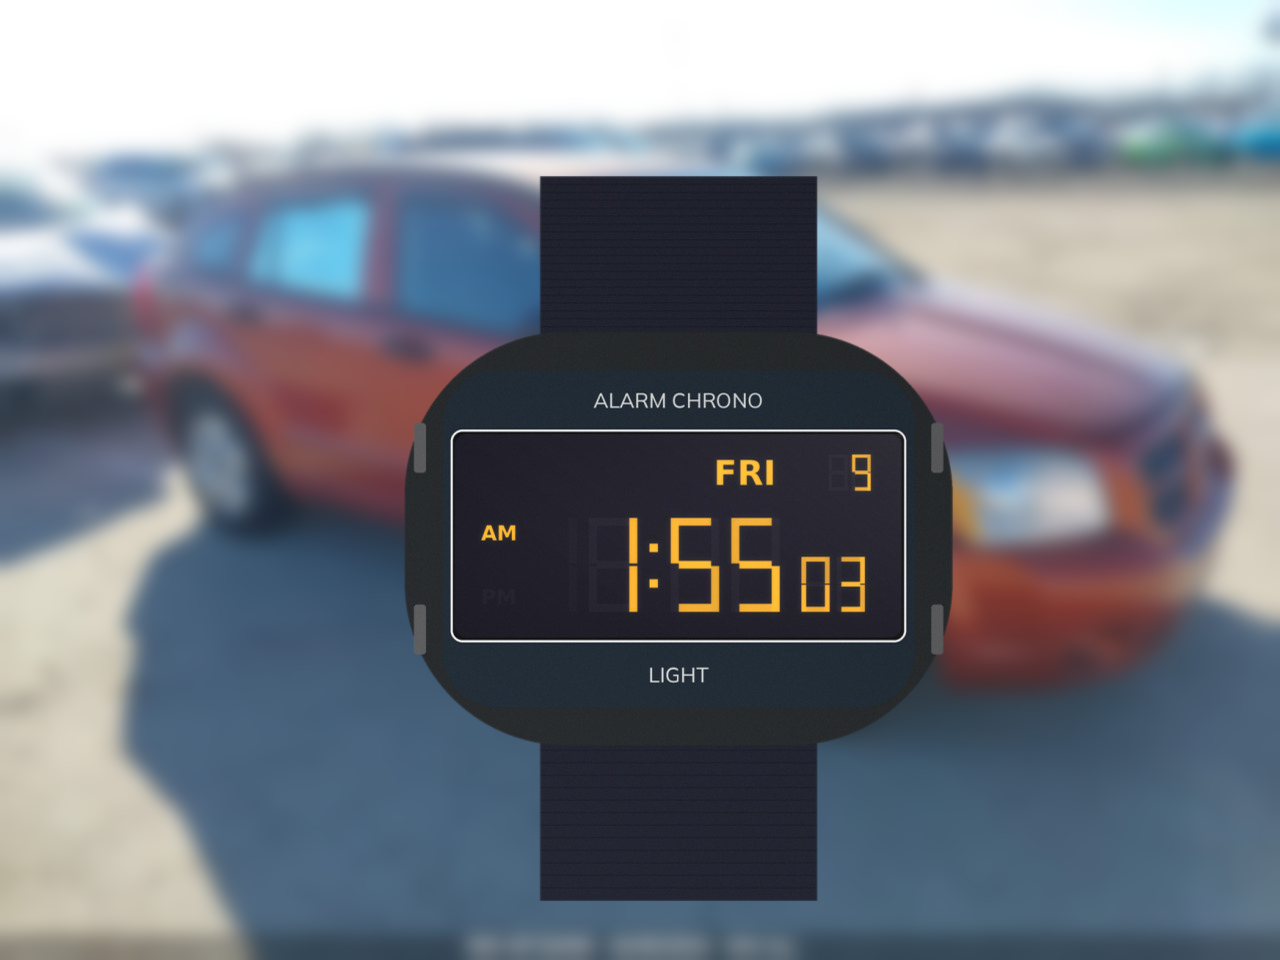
1:55:03
